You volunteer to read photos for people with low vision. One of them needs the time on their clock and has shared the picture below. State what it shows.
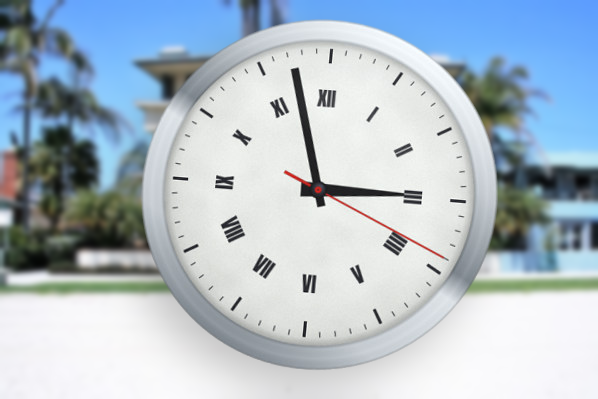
2:57:19
